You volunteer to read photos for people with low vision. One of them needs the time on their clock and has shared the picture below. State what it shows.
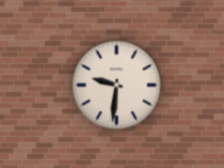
9:31
